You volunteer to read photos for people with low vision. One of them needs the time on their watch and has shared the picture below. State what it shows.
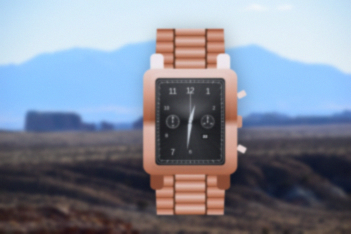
12:31
